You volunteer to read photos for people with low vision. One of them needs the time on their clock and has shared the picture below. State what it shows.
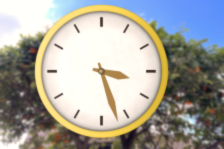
3:27
